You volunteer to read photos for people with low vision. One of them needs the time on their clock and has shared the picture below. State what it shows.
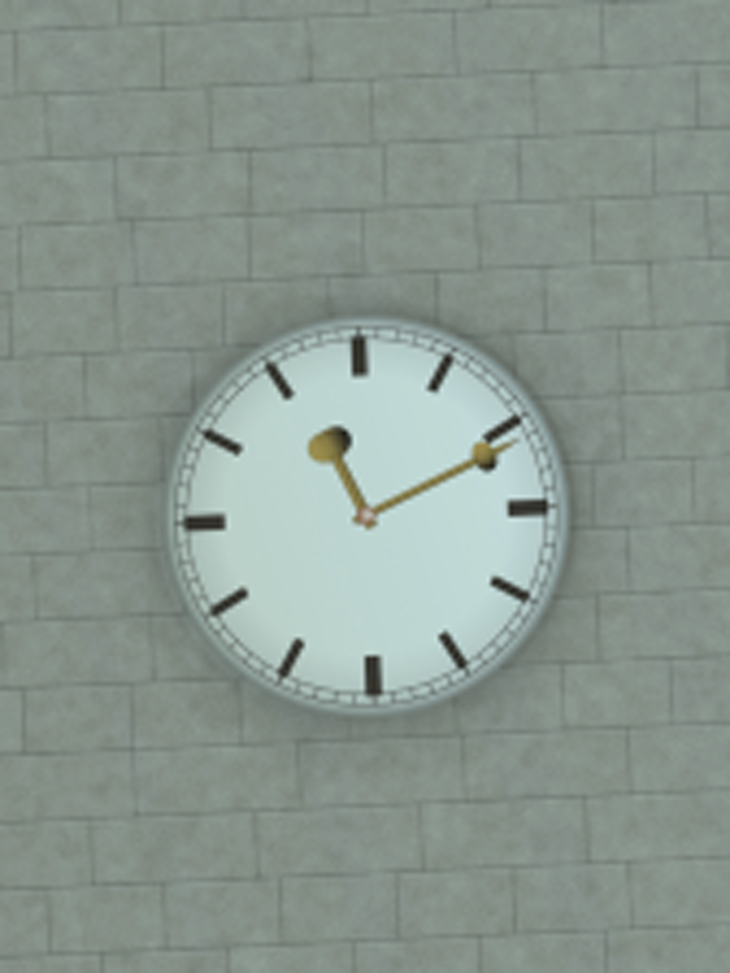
11:11
